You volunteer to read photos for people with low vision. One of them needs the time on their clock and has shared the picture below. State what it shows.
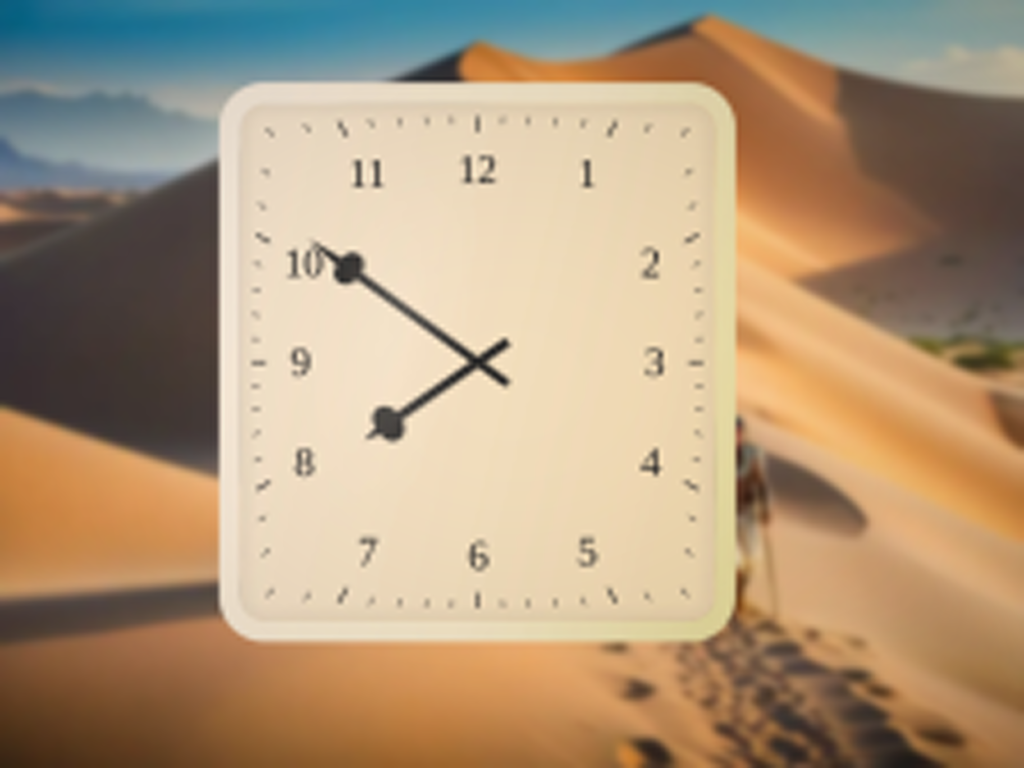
7:51
